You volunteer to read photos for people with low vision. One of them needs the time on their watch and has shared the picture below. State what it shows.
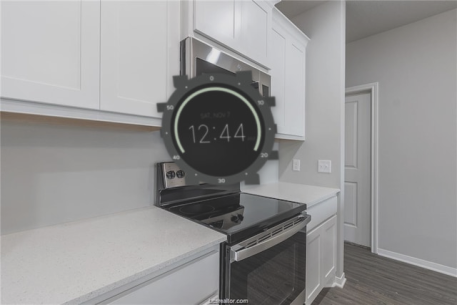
12:44
